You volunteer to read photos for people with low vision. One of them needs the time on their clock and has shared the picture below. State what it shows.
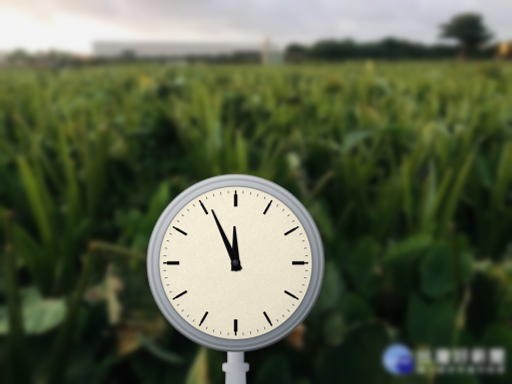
11:56
